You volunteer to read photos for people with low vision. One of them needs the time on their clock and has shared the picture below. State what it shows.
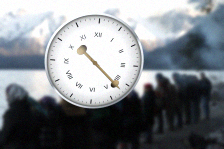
10:22
